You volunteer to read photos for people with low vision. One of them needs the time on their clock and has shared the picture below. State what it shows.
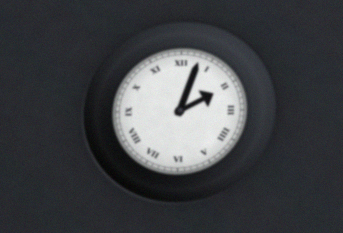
2:03
